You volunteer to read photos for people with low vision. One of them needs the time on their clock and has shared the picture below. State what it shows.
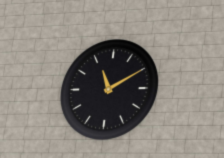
11:10
